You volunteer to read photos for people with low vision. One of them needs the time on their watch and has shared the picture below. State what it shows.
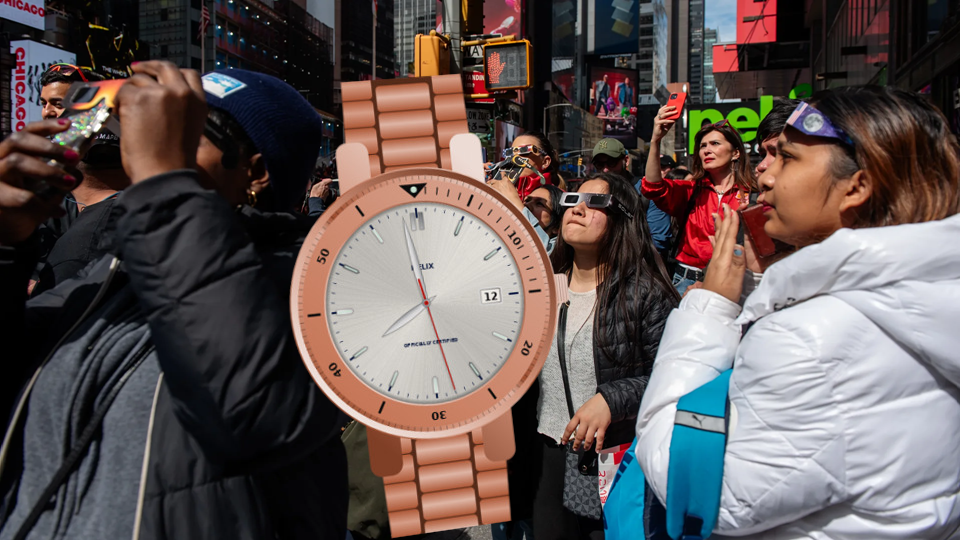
7:58:28
